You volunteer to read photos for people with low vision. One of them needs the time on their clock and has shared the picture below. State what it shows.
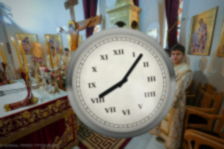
8:07
